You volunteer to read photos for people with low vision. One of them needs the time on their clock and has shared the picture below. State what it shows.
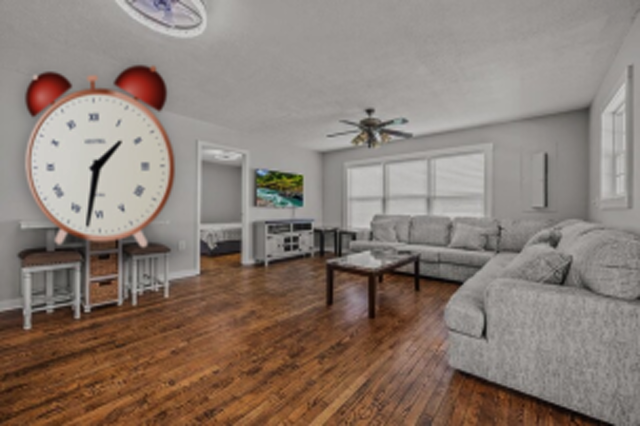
1:32
